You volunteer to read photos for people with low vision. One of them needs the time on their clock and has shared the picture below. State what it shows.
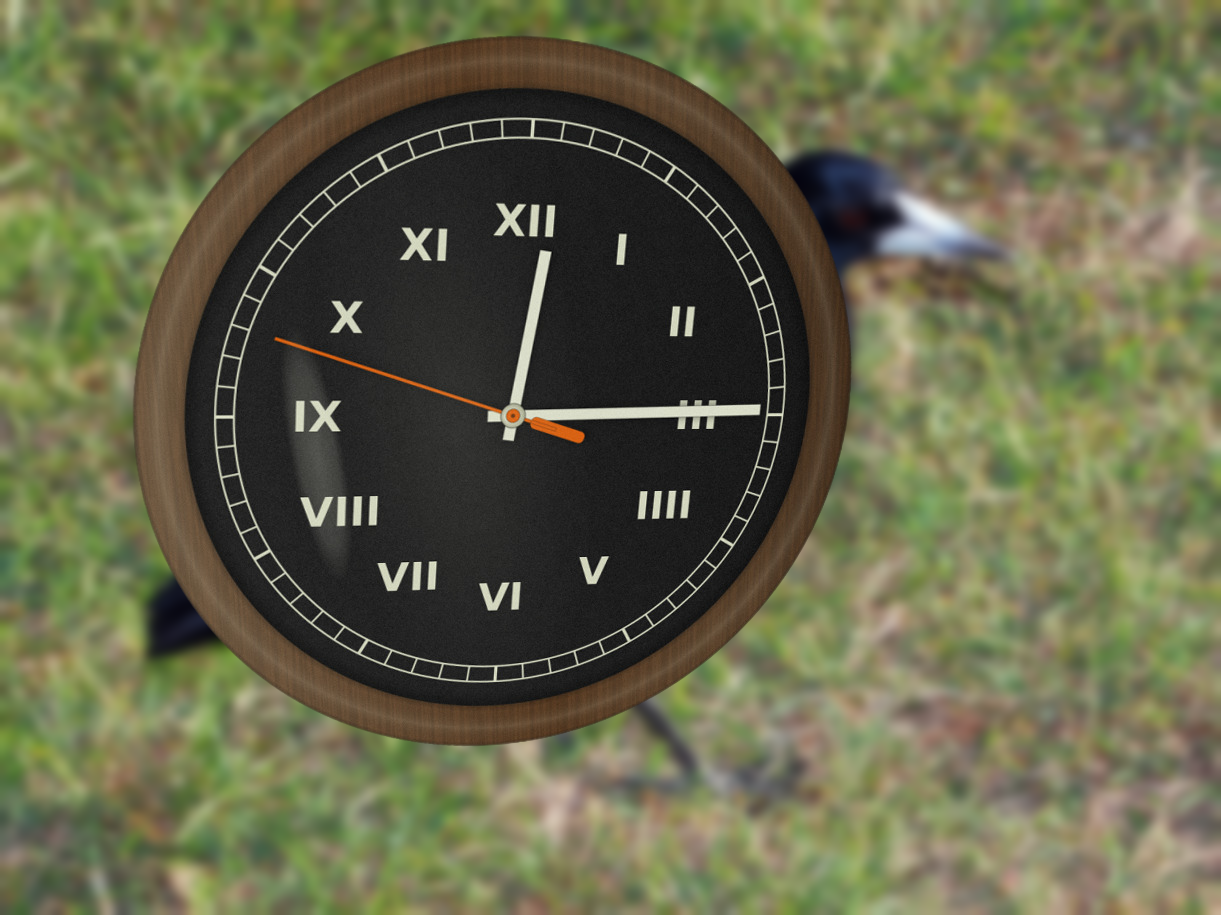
12:14:48
